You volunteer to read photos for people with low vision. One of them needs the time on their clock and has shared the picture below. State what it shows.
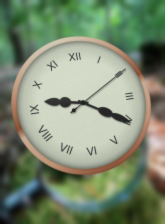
9:20:10
